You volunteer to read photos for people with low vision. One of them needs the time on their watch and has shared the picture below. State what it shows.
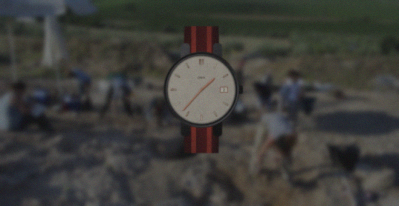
1:37
